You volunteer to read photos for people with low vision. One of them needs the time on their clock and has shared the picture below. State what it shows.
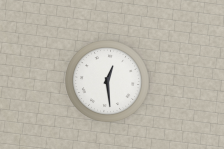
12:28
